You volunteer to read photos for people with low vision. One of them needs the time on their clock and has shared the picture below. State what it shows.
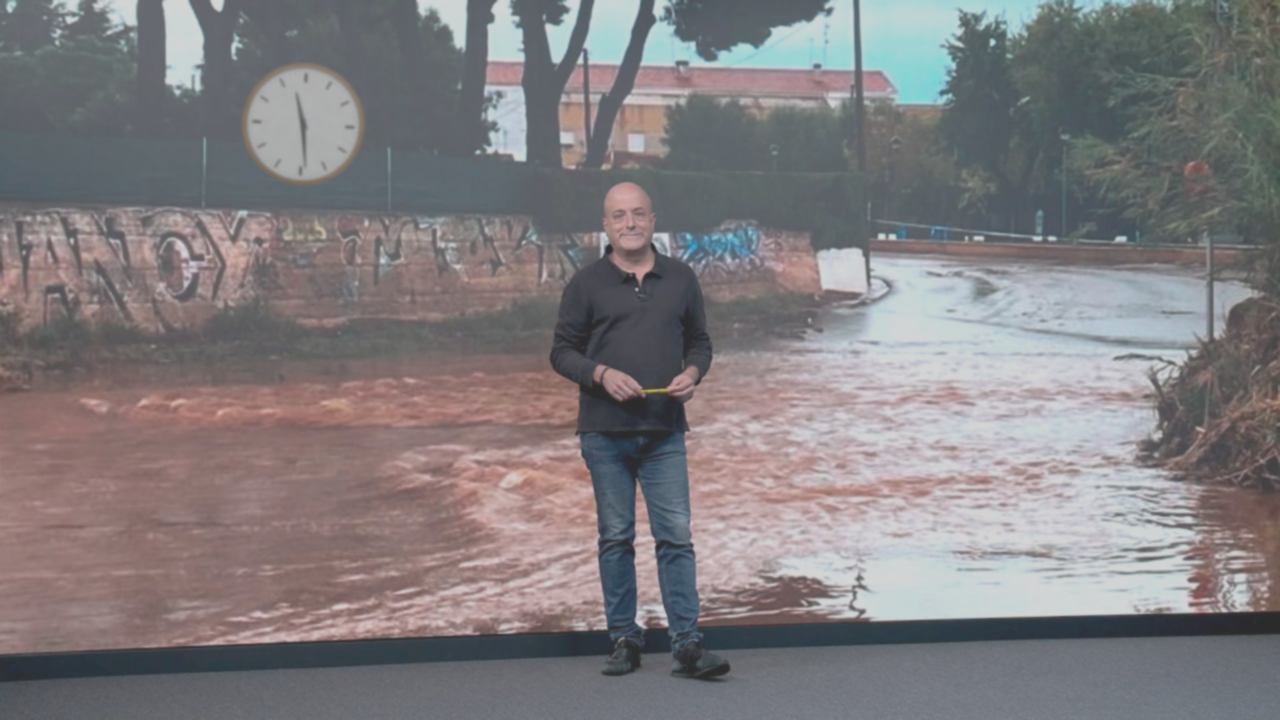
11:29
